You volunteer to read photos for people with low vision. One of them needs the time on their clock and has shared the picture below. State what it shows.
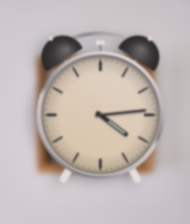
4:14
